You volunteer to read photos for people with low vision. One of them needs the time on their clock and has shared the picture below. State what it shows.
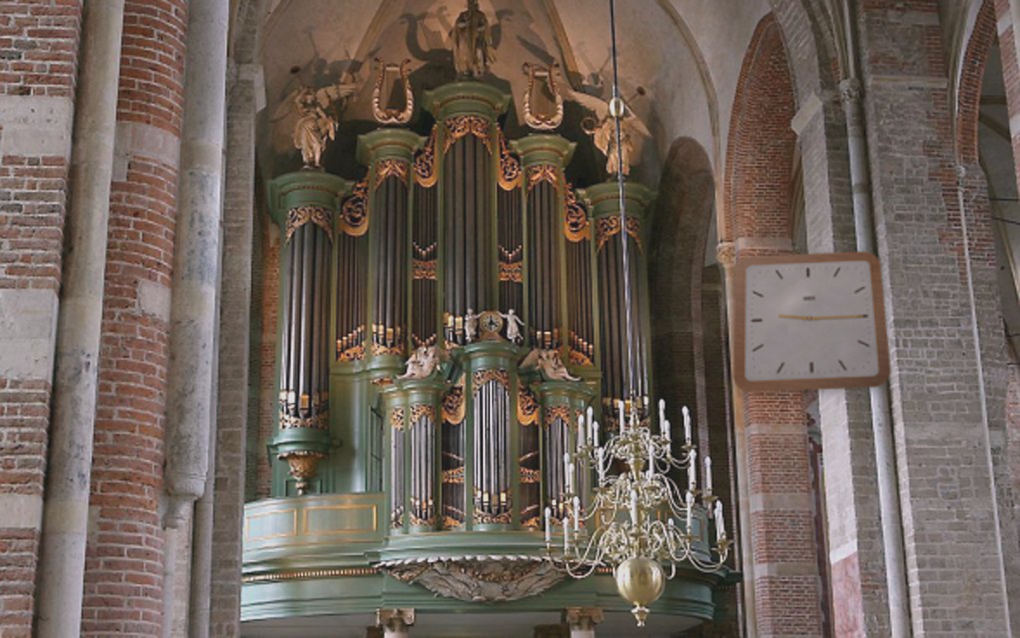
9:15
